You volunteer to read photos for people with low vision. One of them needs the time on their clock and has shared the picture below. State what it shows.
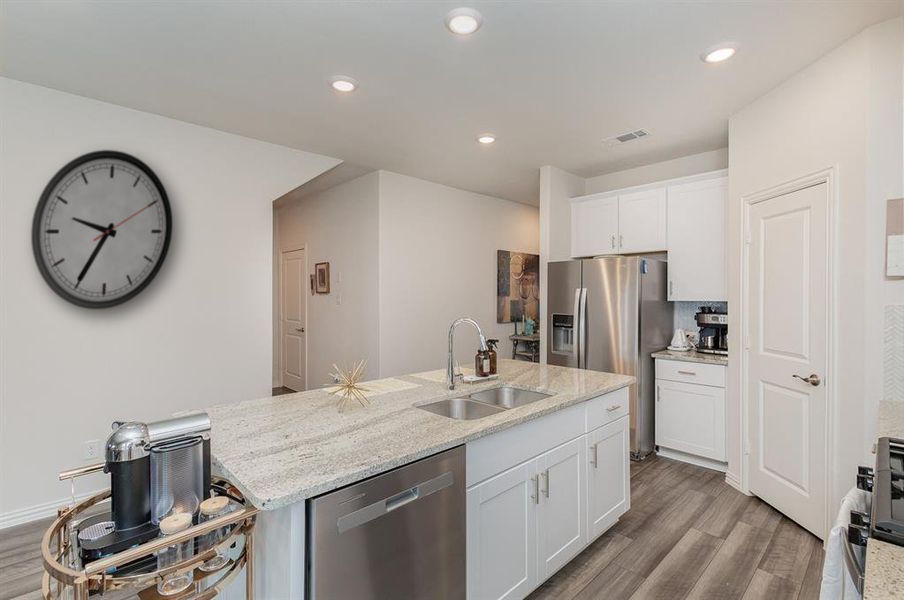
9:35:10
